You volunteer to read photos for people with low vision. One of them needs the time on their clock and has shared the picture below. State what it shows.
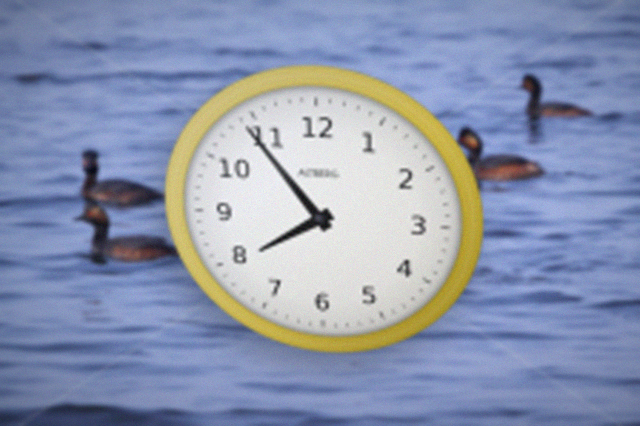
7:54
